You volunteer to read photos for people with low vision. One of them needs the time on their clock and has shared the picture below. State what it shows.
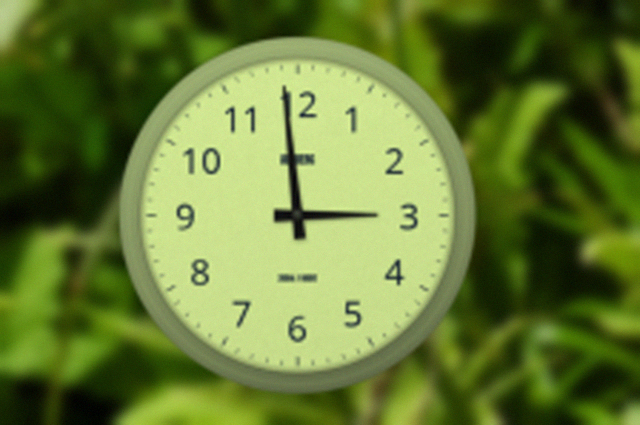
2:59
